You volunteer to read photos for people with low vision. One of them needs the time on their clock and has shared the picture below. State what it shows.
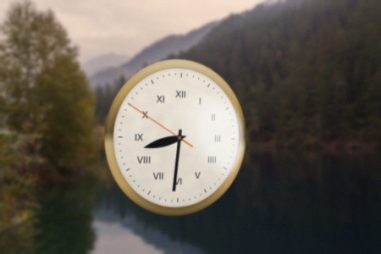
8:30:50
